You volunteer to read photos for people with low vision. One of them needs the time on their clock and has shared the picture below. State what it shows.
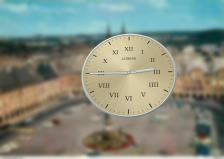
2:45
